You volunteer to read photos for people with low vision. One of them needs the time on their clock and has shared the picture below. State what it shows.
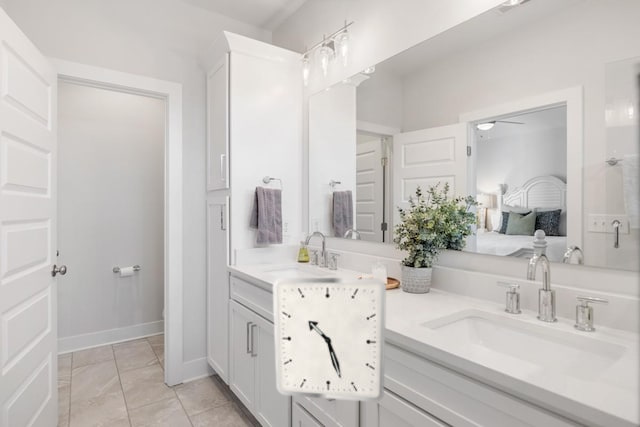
10:27
